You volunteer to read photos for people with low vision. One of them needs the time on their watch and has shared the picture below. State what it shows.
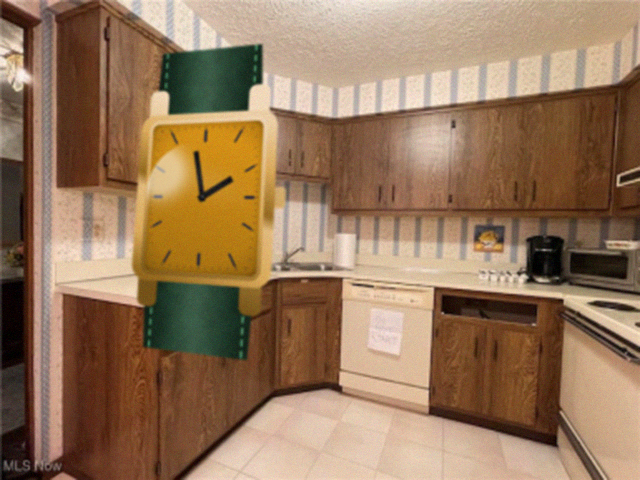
1:58
